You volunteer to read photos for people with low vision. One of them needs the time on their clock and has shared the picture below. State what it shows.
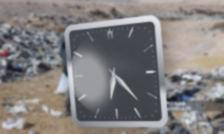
6:23
